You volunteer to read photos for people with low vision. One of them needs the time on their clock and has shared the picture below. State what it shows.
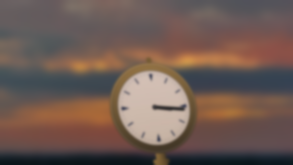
3:16
